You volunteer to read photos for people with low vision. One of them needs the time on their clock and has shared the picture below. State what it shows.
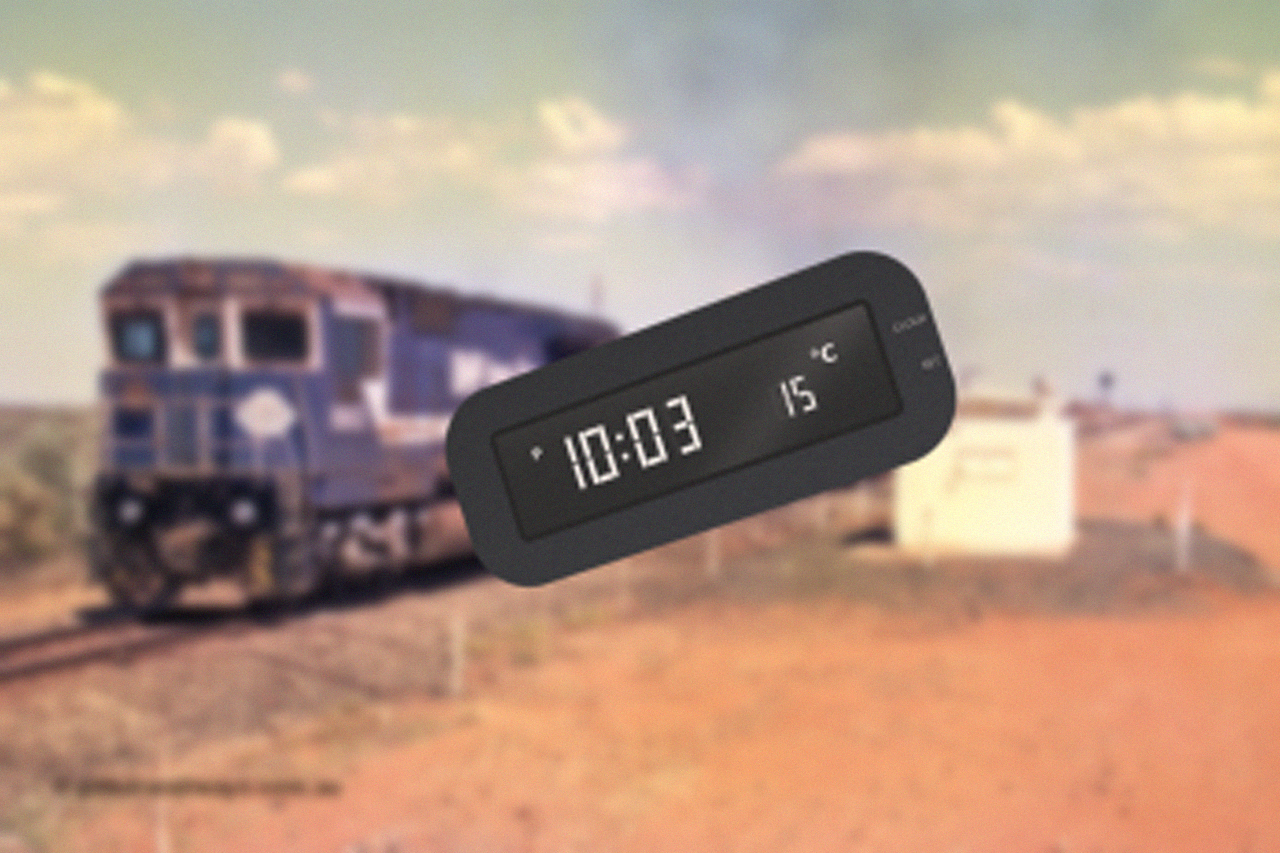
10:03
